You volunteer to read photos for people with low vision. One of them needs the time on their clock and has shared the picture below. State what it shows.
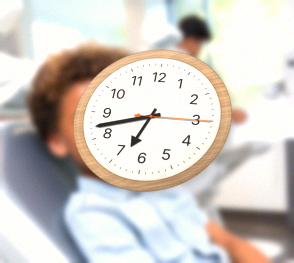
6:42:15
